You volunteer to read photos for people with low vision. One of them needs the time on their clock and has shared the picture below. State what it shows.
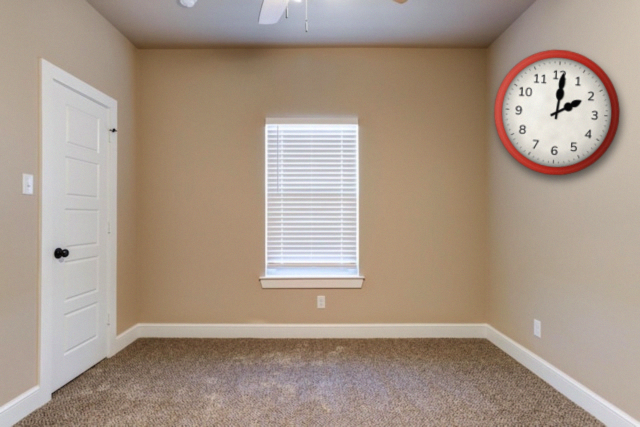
2:01
